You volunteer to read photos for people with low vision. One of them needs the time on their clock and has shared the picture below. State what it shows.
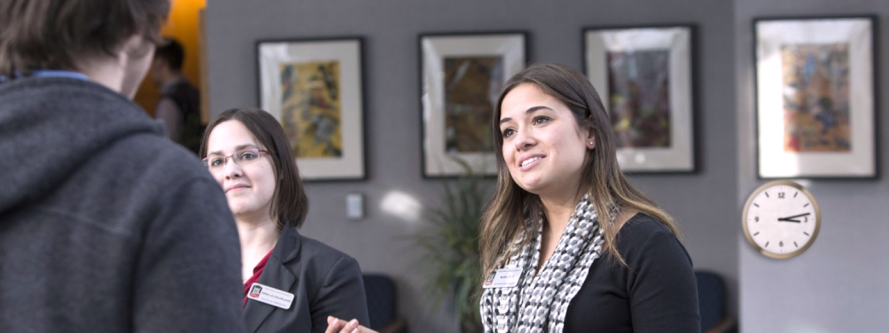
3:13
